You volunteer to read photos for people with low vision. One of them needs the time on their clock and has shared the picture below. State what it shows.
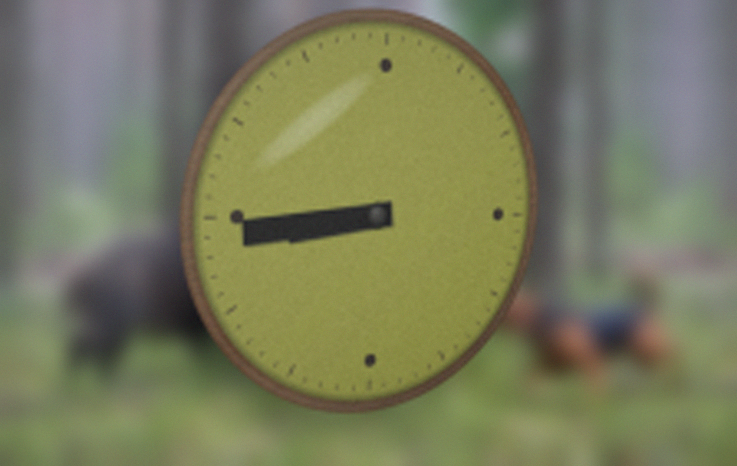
8:44
